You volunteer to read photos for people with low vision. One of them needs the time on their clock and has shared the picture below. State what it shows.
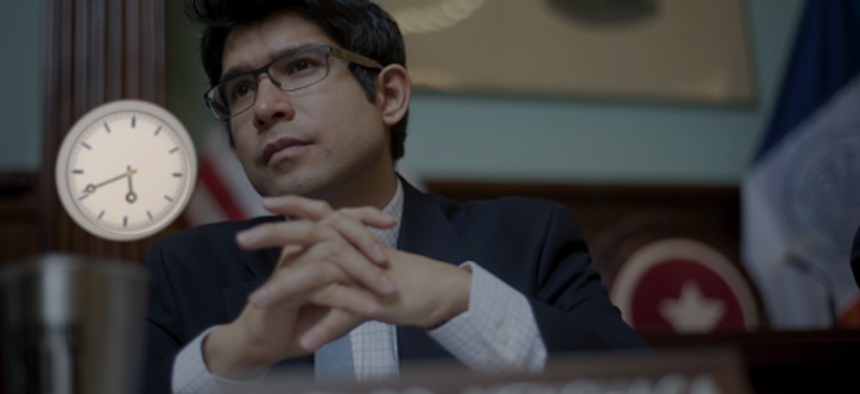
5:41
